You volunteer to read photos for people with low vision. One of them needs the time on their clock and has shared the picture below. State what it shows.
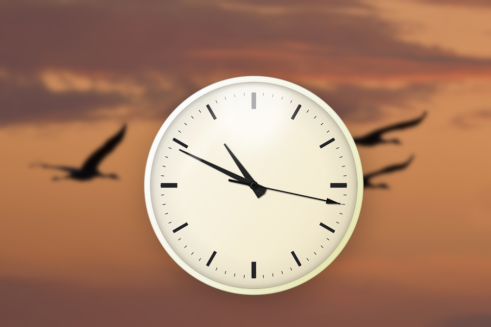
10:49:17
